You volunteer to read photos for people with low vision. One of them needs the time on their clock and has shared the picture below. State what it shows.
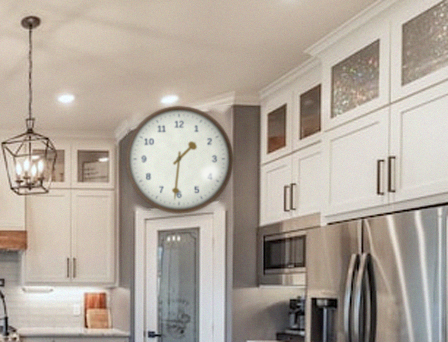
1:31
